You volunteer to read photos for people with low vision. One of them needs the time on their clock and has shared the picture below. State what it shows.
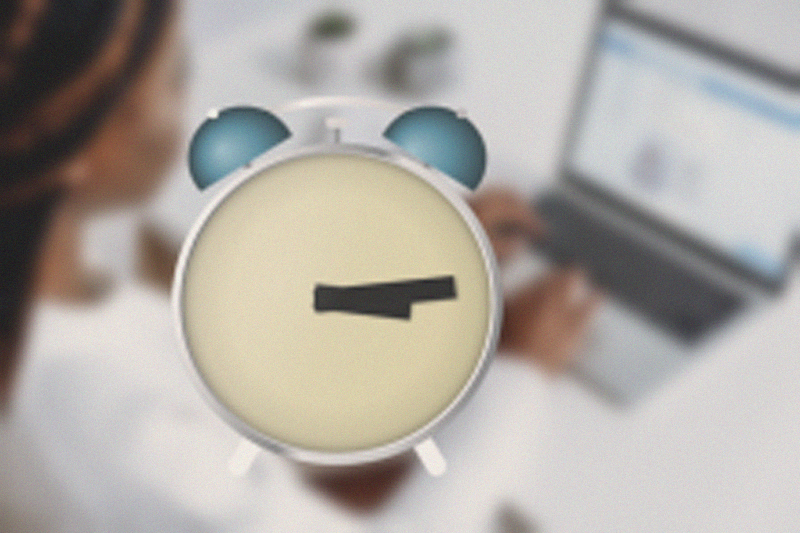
3:14
